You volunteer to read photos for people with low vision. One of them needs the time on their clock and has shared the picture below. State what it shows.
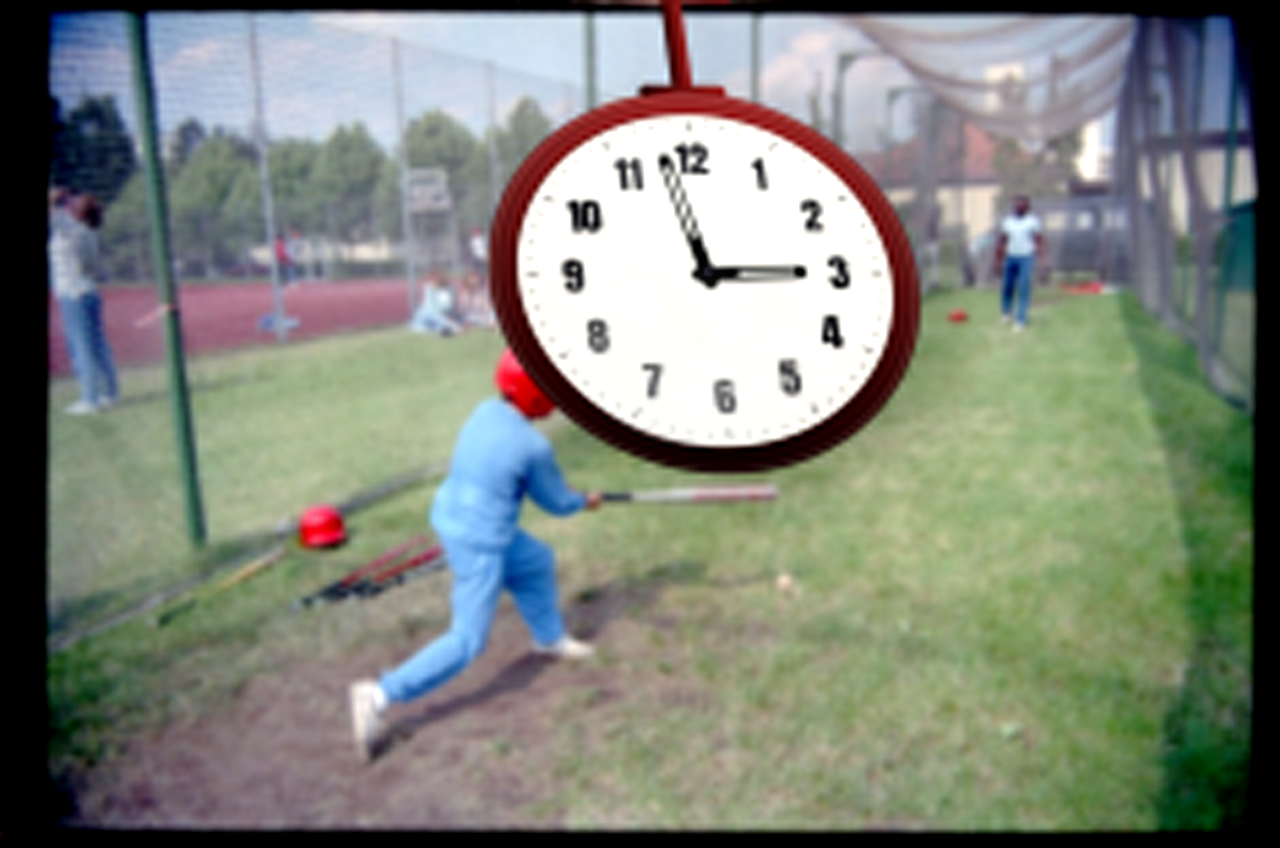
2:58
